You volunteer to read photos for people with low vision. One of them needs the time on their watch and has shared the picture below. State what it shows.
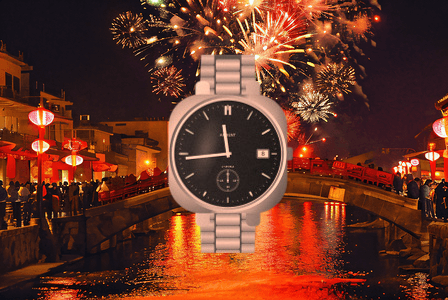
11:44
